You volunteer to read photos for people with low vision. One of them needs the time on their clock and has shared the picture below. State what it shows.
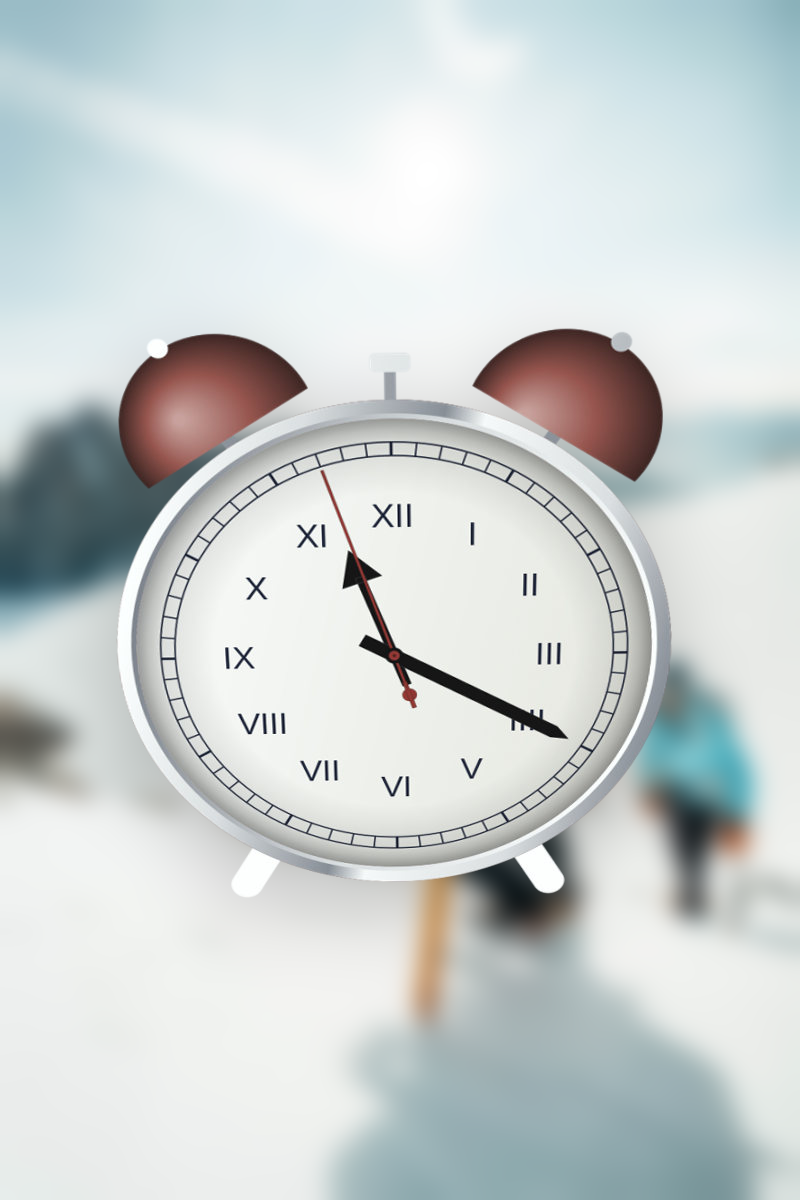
11:19:57
